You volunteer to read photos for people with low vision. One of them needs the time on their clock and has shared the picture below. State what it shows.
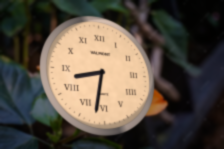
8:32
